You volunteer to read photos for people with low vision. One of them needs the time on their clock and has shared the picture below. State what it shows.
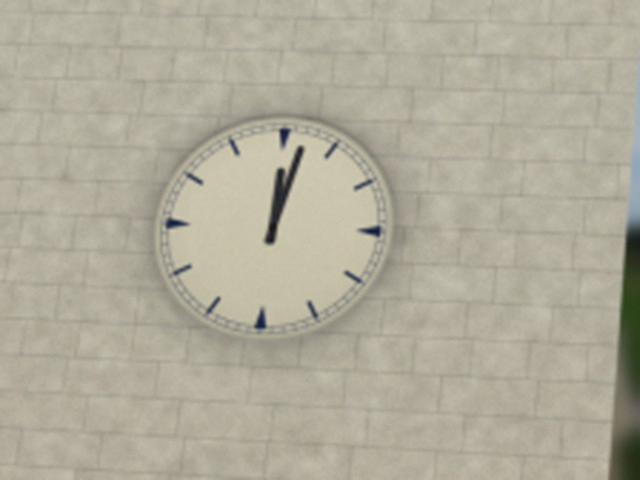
12:02
